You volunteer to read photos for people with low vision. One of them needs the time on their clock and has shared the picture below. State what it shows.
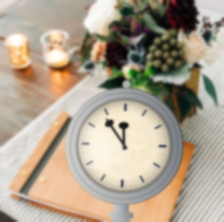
11:54
